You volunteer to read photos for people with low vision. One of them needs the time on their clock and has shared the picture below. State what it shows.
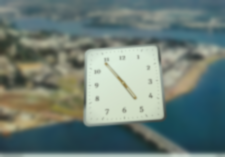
4:54
